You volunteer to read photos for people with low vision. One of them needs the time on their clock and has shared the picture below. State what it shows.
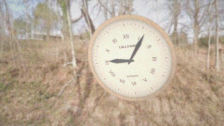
9:06
